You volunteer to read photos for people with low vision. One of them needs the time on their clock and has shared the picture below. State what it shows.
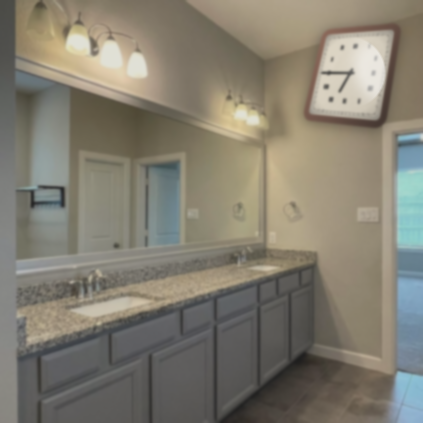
6:45
